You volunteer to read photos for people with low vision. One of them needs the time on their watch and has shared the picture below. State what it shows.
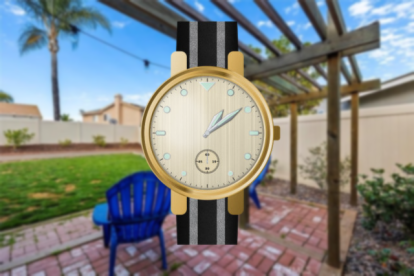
1:09
